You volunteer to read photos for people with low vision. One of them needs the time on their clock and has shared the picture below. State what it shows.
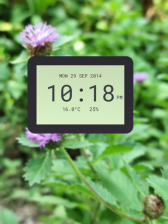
10:18
